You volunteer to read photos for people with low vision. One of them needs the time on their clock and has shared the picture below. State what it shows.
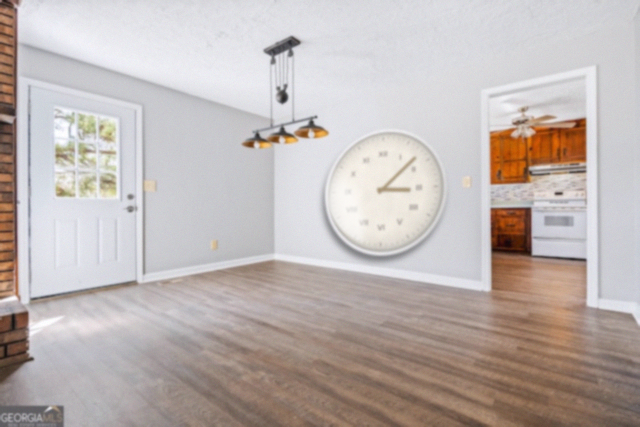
3:08
